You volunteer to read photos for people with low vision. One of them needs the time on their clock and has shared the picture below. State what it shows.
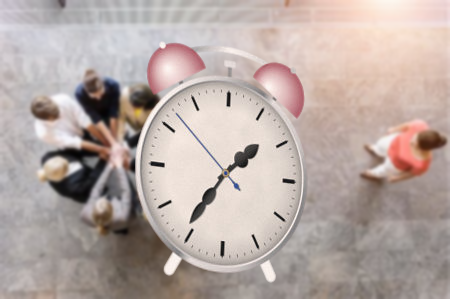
1:35:52
